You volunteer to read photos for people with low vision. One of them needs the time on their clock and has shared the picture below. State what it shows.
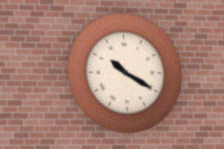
10:20
